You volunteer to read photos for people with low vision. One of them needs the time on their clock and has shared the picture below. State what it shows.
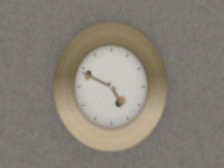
4:49
